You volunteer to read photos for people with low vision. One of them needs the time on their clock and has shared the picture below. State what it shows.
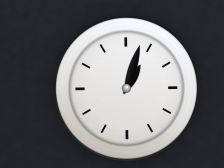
1:03
